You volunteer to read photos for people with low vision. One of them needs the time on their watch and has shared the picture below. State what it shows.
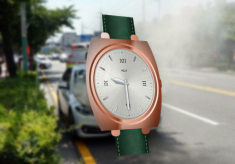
9:30
